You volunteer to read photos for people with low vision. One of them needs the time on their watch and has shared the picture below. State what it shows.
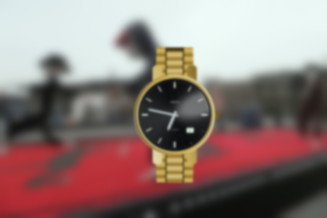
6:47
